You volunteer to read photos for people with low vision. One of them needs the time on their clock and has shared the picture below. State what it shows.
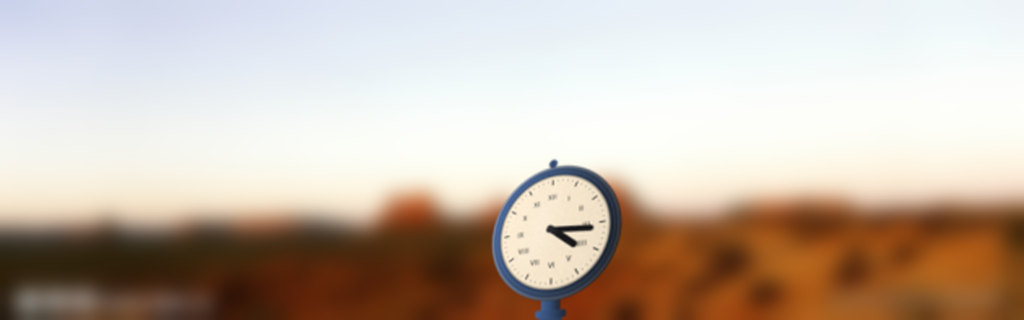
4:16
